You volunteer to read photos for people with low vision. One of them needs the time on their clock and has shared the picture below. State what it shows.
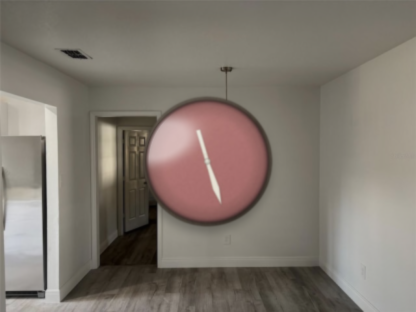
11:27
